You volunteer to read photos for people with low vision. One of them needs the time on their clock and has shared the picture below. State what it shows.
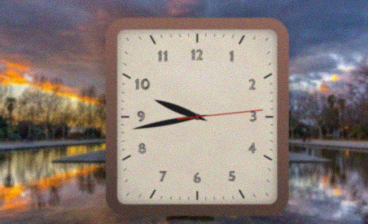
9:43:14
